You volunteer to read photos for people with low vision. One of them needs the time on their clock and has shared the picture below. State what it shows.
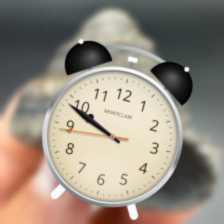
9:48:44
